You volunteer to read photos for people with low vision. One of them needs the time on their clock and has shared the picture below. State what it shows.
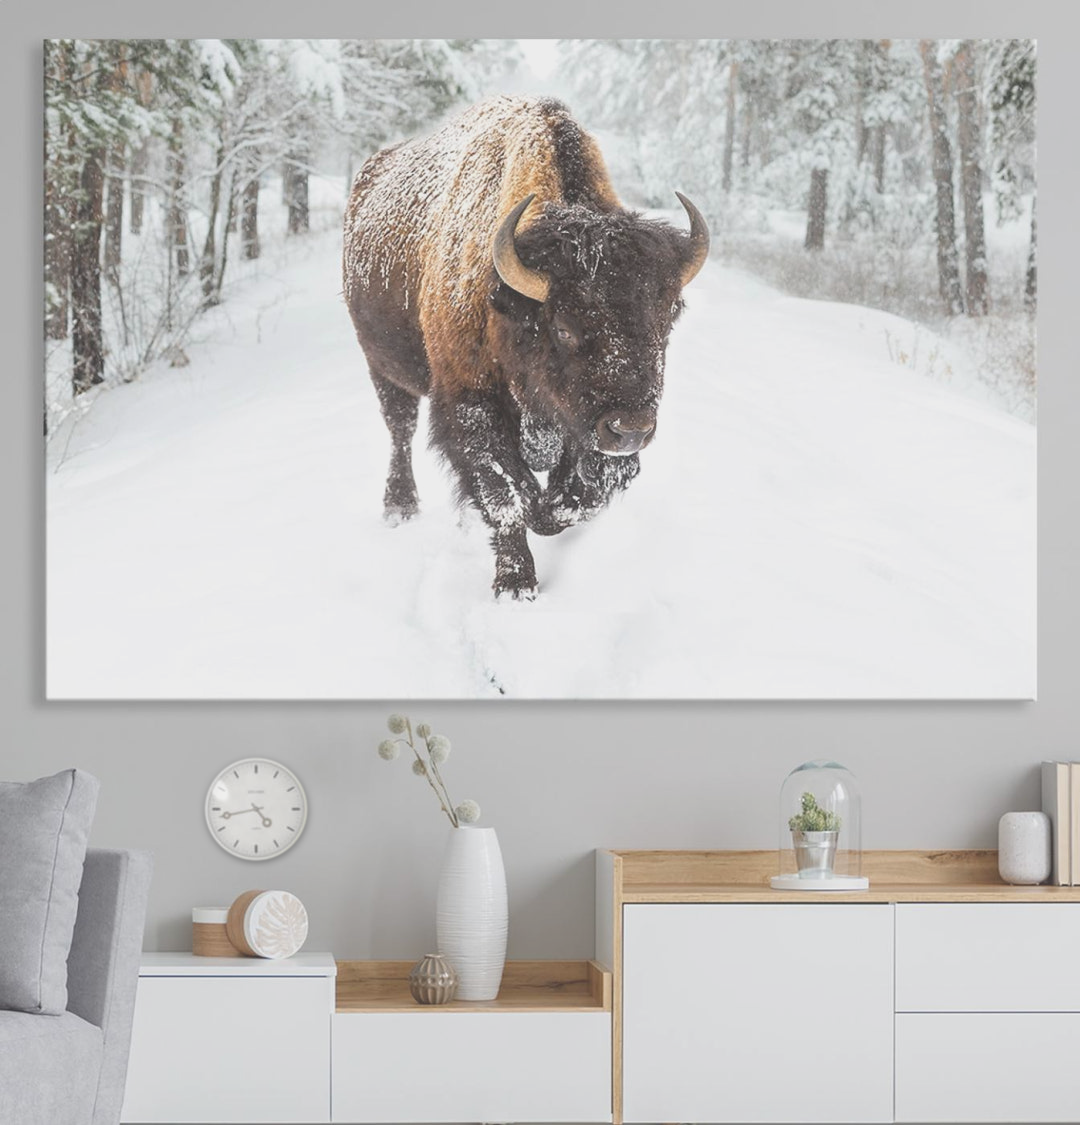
4:43
